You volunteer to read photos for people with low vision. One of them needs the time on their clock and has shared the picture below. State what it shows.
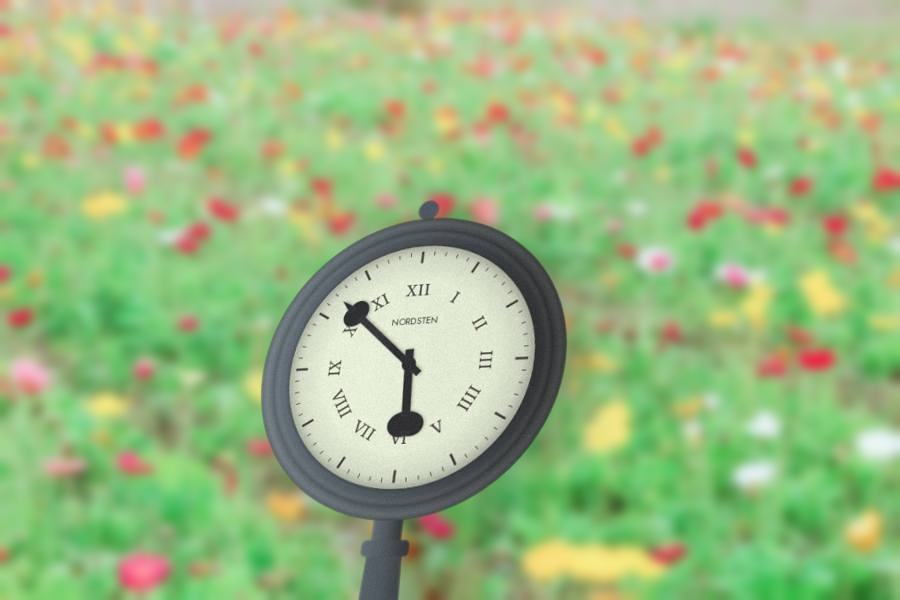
5:52
